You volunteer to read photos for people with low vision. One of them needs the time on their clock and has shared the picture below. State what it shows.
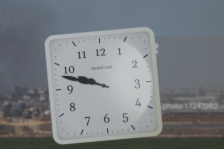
9:48
